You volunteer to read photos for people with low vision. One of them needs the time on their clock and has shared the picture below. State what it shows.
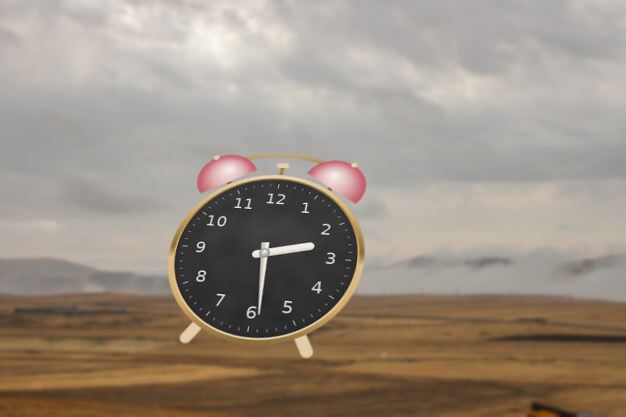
2:29
